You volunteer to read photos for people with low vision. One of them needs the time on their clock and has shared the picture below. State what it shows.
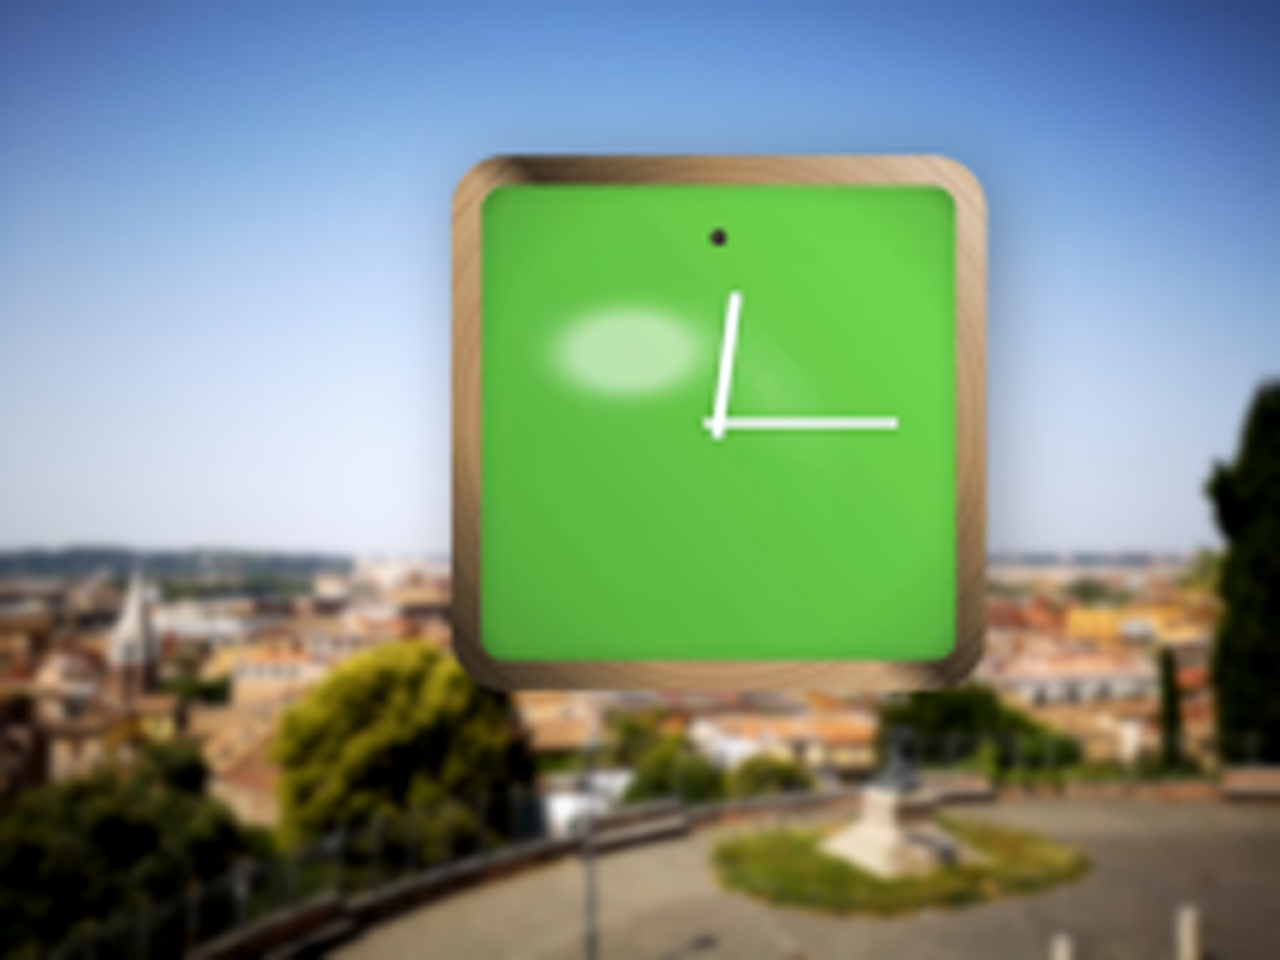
12:15
